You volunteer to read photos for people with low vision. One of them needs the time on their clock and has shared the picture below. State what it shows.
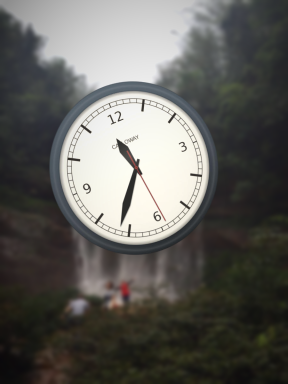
11:36:29
